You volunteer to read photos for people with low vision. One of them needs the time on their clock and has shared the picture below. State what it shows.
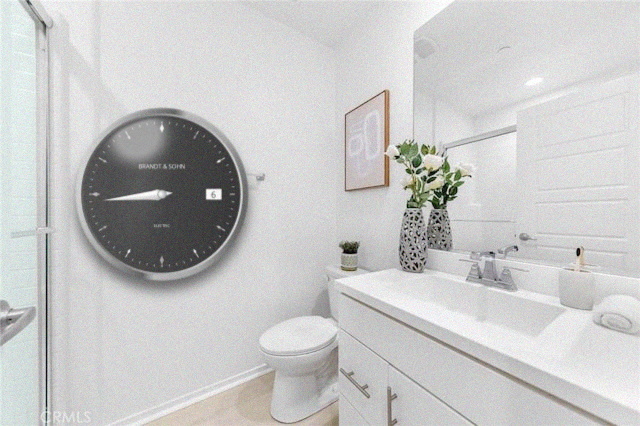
8:44
